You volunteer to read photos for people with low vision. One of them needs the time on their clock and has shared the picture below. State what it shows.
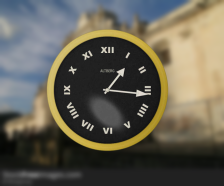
1:16
